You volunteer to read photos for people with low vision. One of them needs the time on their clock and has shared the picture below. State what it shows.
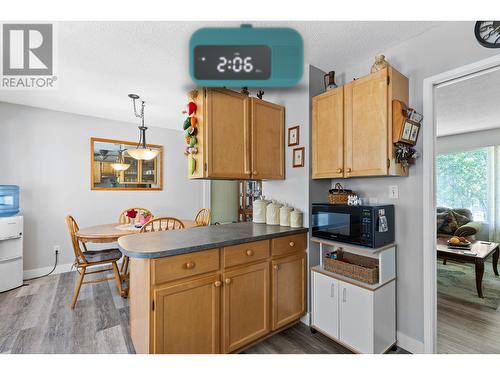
2:06
